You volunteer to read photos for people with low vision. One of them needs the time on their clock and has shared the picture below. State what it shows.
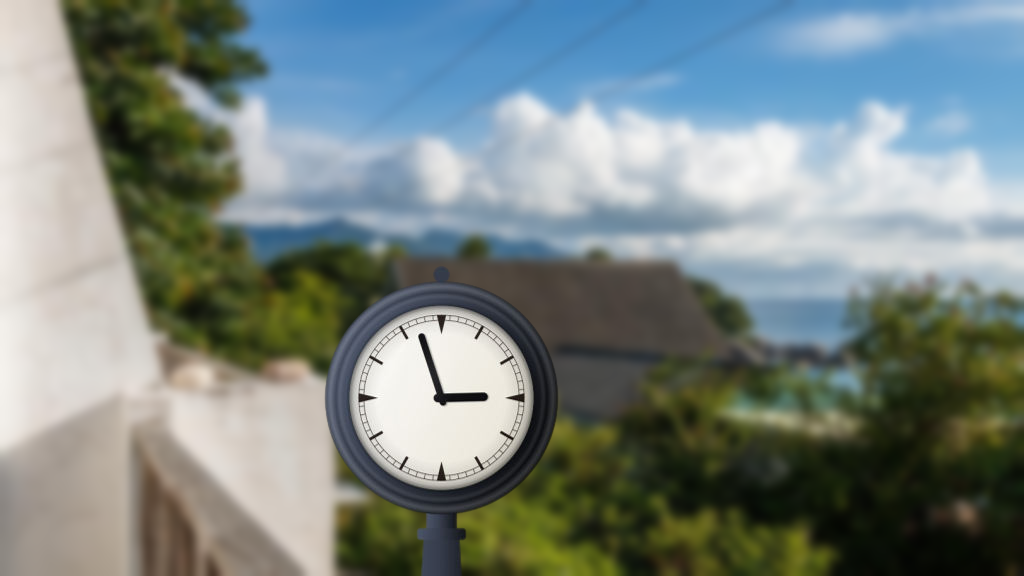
2:57
